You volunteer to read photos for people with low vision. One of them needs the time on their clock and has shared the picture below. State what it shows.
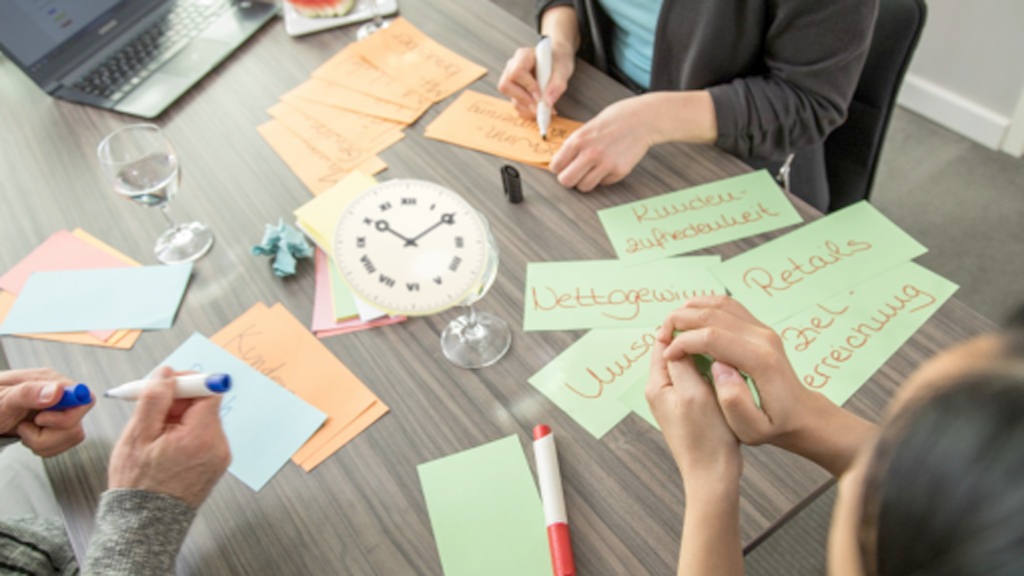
10:09
